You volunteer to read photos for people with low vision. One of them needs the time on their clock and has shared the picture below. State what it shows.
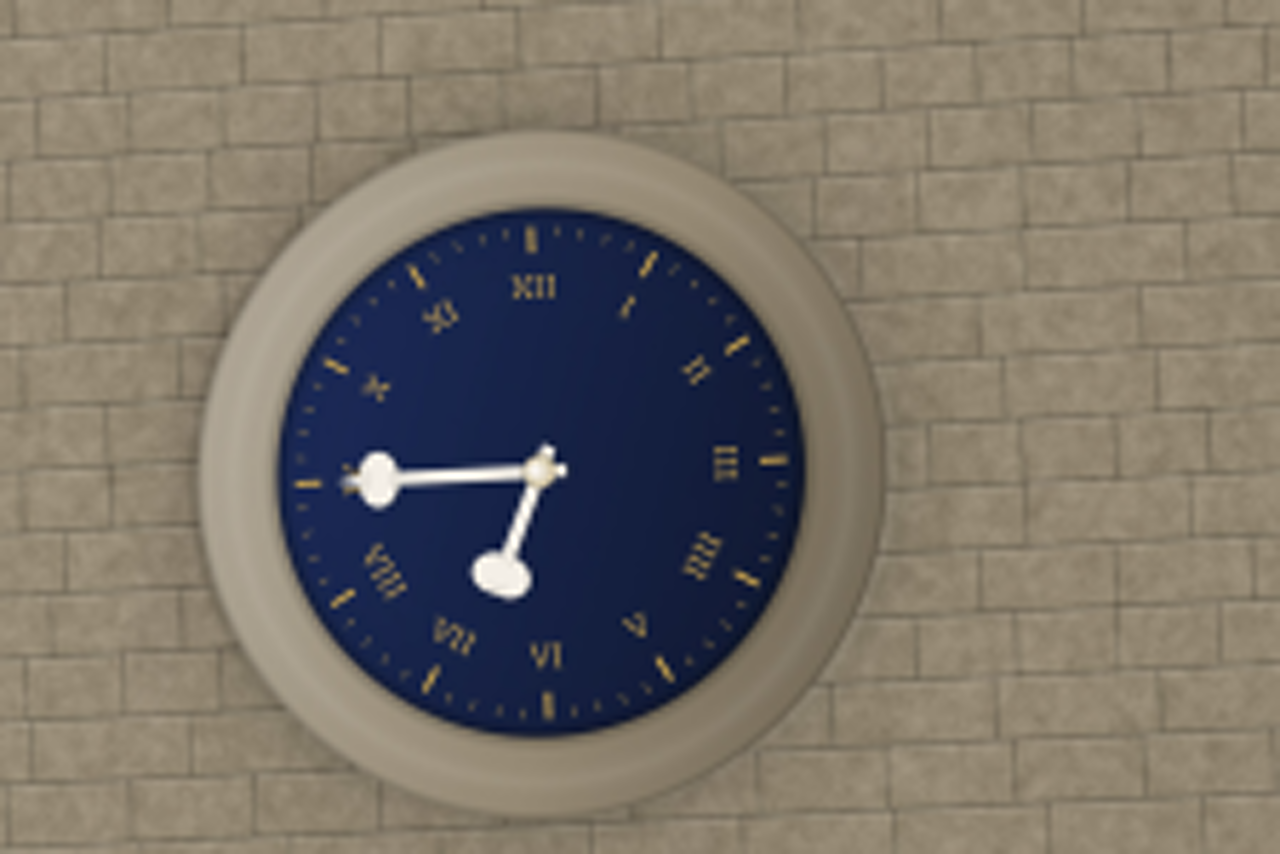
6:45
